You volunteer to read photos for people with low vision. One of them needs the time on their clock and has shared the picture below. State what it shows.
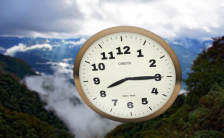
8:15
